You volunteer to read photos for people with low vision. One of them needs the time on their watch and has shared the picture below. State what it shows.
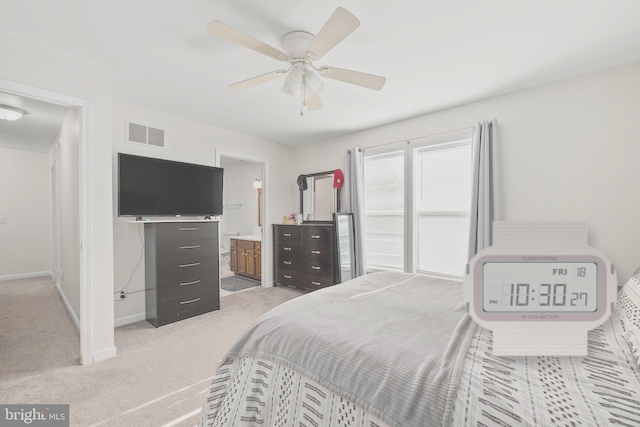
10:30:27
